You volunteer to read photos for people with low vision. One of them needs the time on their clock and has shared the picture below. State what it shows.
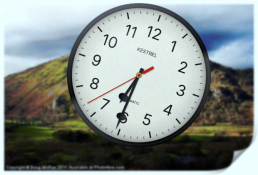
6:30:37
